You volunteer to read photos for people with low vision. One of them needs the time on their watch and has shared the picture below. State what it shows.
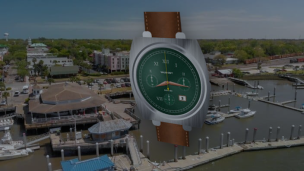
8:16
